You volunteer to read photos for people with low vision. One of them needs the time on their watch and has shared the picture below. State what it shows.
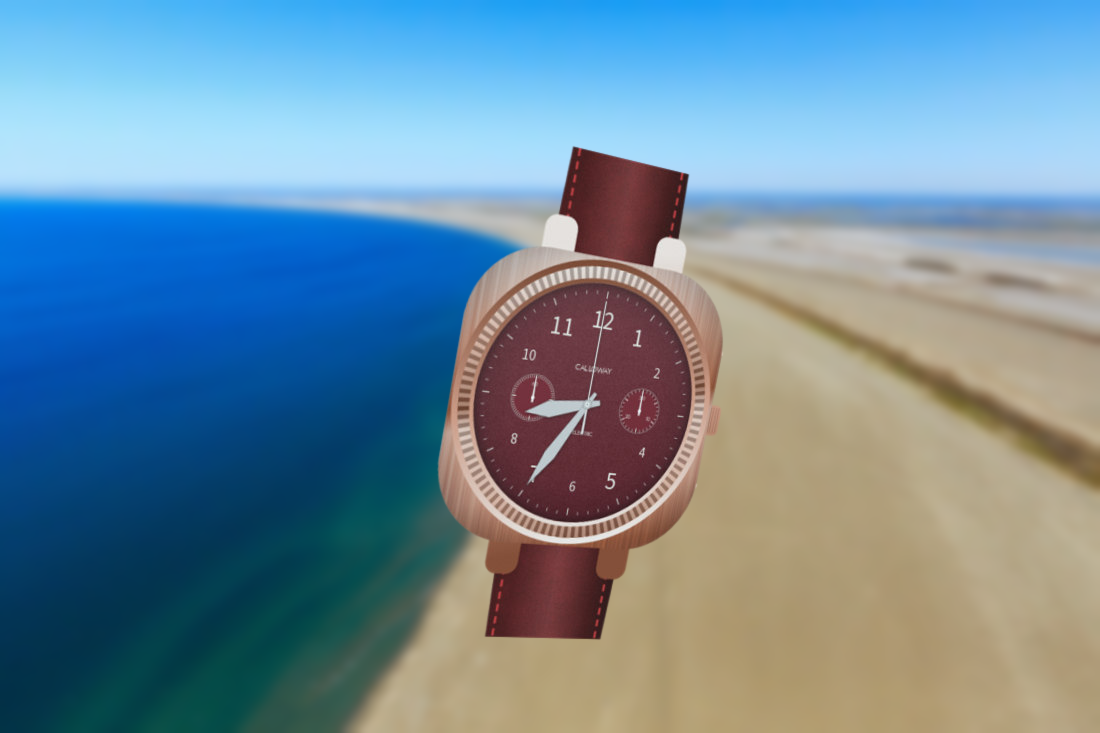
8:35
